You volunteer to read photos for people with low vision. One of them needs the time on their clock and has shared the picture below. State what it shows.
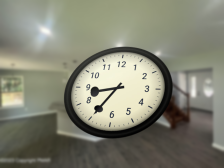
8:35
